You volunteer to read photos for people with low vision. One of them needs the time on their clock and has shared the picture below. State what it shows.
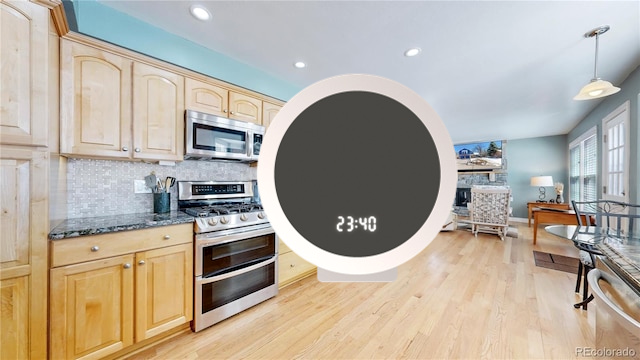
23:40
